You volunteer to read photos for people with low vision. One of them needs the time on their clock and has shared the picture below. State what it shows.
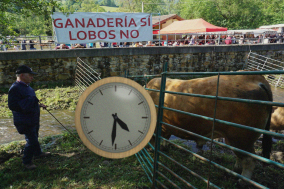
4:31
